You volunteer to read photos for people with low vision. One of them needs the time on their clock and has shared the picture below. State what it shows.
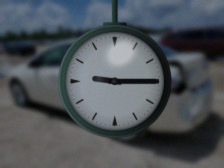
9:15
